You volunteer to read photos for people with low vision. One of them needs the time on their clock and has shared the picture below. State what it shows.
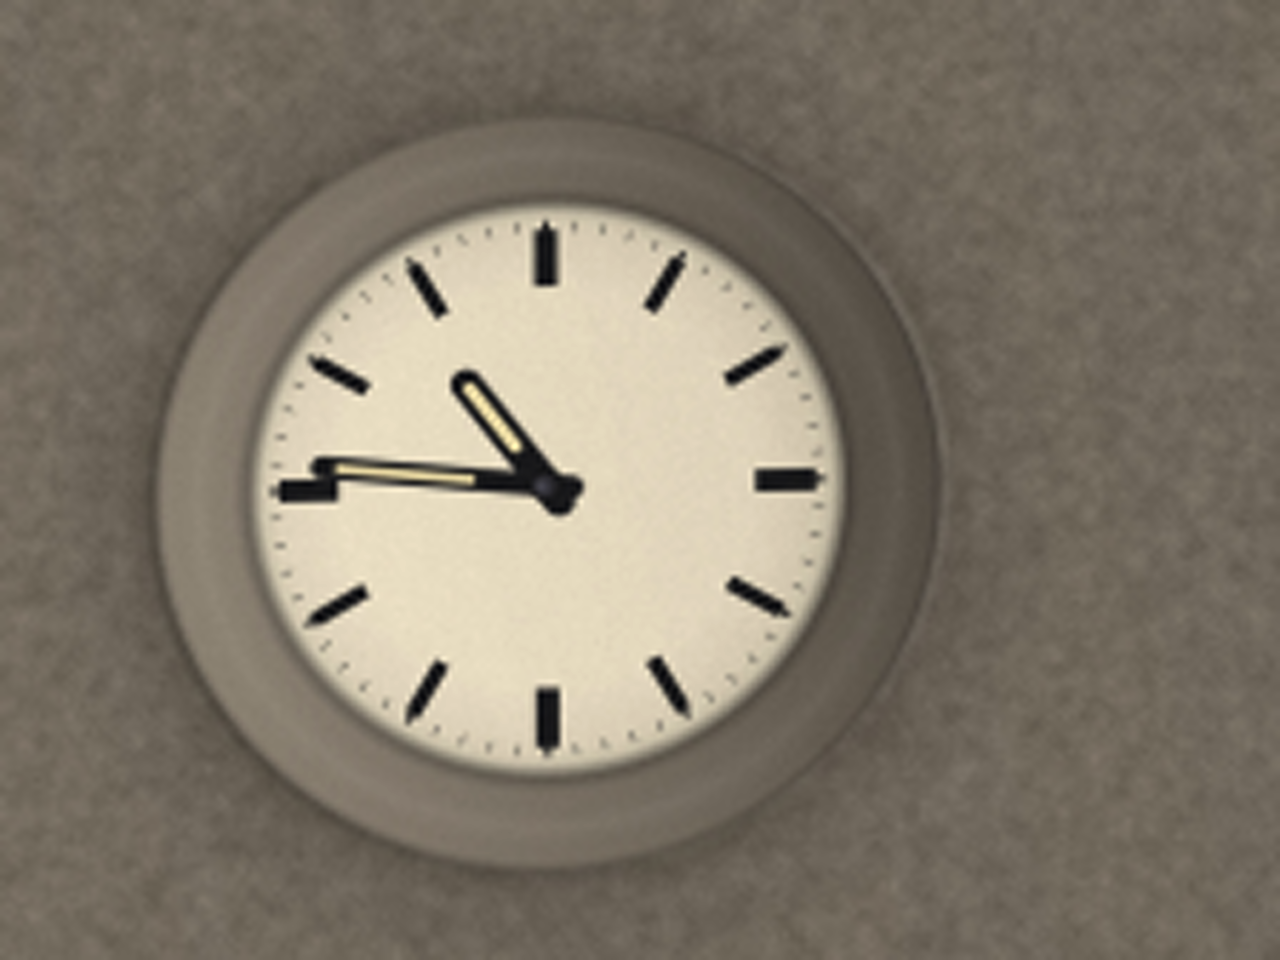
10:46
